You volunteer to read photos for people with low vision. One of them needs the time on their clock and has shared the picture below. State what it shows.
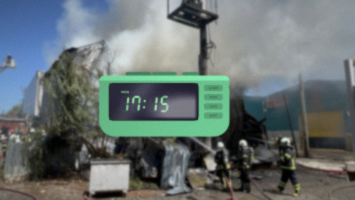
17:15
